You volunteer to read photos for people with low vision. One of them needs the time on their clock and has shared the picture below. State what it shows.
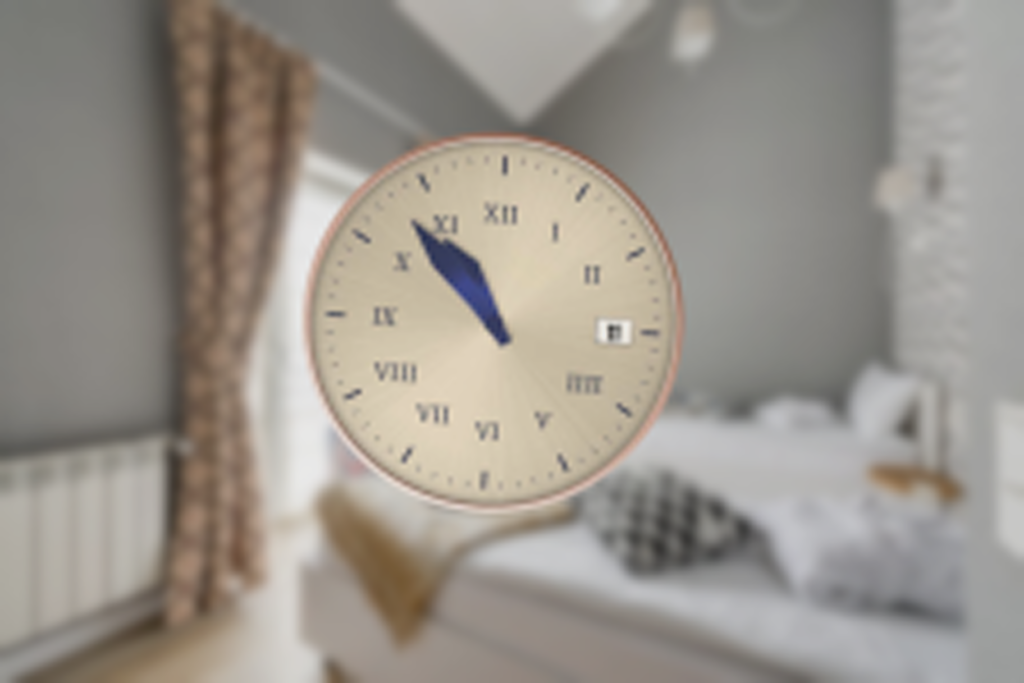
10:53
